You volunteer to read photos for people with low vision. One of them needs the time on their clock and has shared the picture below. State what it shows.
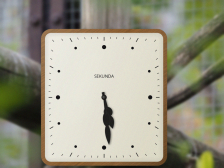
5:29
